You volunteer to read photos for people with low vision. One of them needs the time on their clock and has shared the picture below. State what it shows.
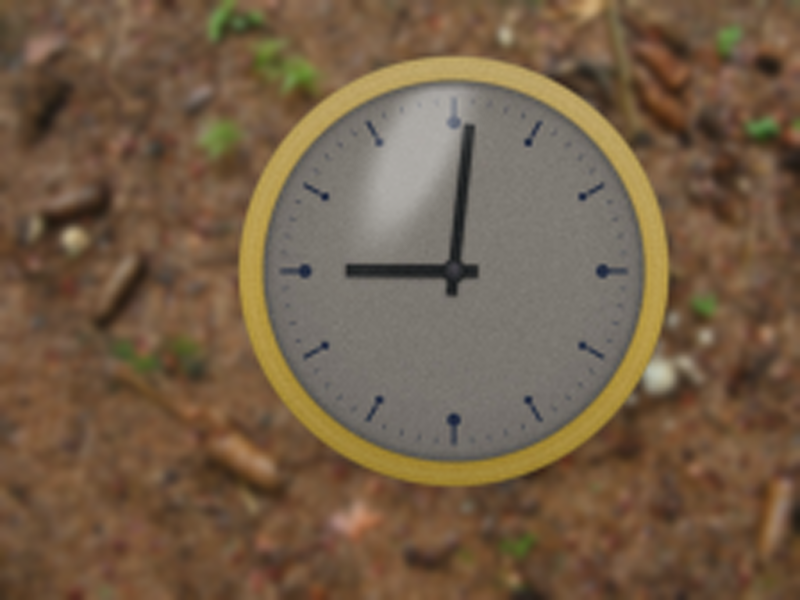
9:01
